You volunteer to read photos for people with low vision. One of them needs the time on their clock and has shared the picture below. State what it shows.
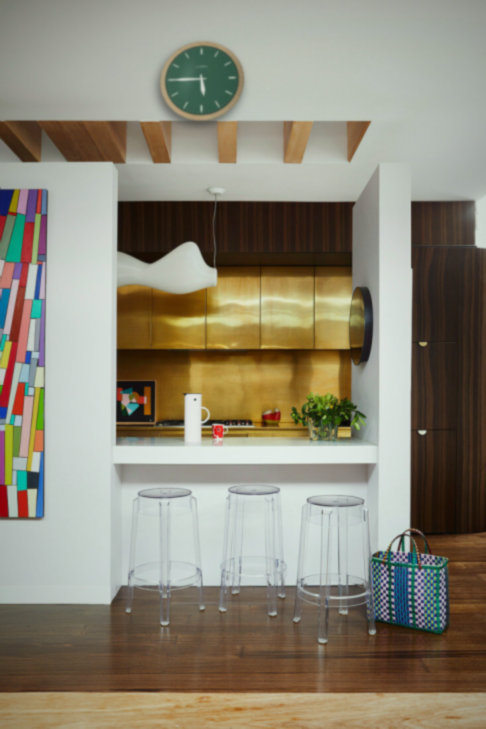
5:45
